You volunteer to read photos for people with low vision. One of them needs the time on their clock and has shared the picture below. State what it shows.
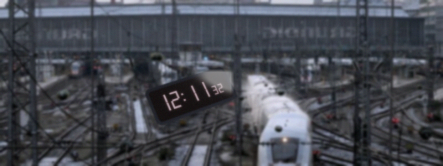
12:11:32
